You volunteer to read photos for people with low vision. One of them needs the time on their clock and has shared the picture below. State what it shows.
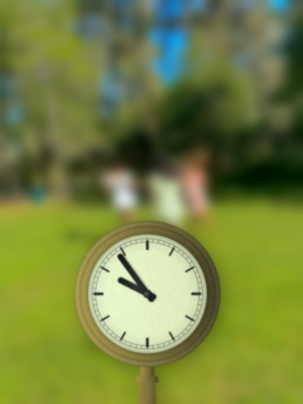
9:54
